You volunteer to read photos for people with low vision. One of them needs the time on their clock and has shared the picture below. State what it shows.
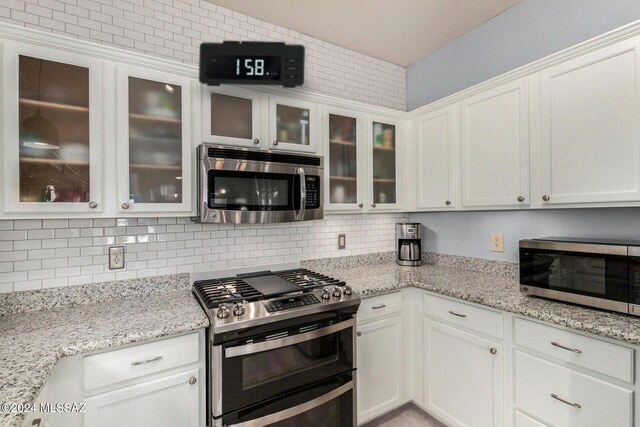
1:58
